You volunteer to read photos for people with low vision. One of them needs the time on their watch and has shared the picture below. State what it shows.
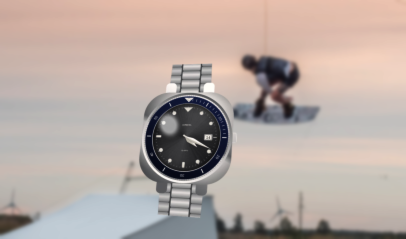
4:19
